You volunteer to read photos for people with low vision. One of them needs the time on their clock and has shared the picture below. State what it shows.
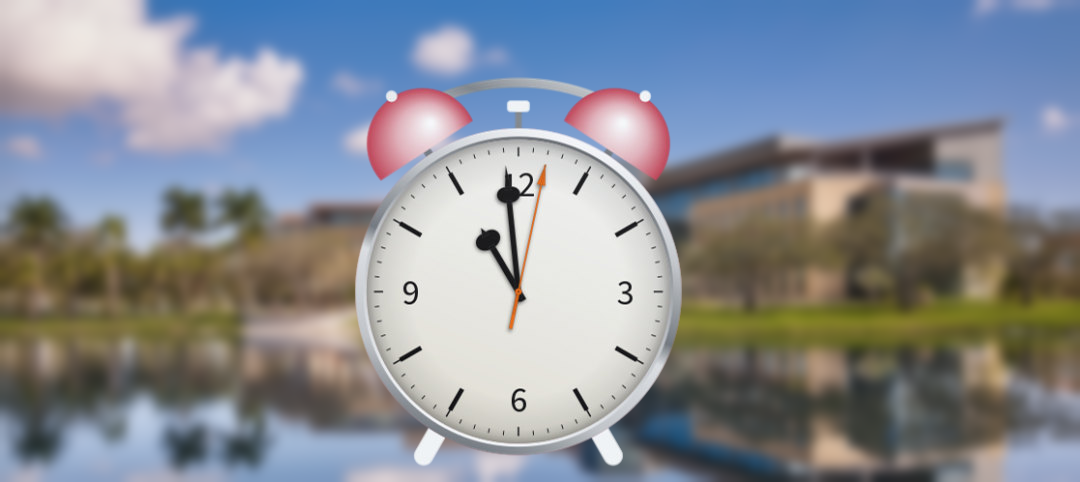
10:59:02
